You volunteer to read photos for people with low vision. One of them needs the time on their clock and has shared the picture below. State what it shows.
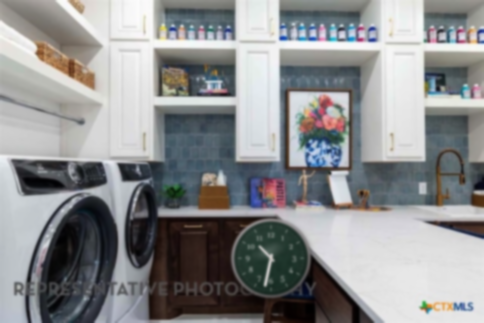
10:32
